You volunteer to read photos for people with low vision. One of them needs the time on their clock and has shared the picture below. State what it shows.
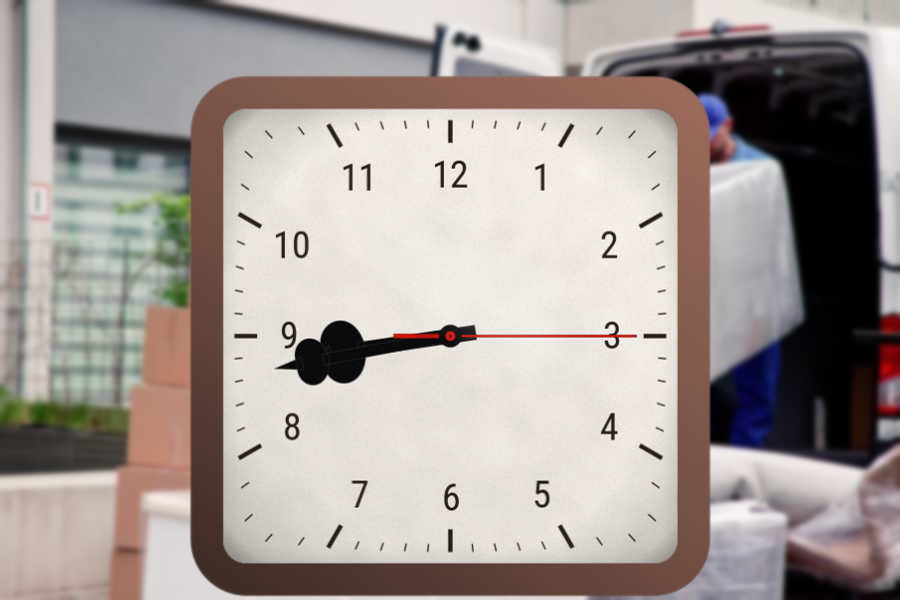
8:43:15
